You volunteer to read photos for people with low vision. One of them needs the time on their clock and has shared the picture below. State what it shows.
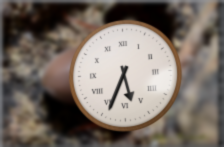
5:34
